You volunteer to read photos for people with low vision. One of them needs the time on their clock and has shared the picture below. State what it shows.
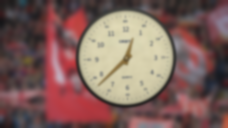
12:38
